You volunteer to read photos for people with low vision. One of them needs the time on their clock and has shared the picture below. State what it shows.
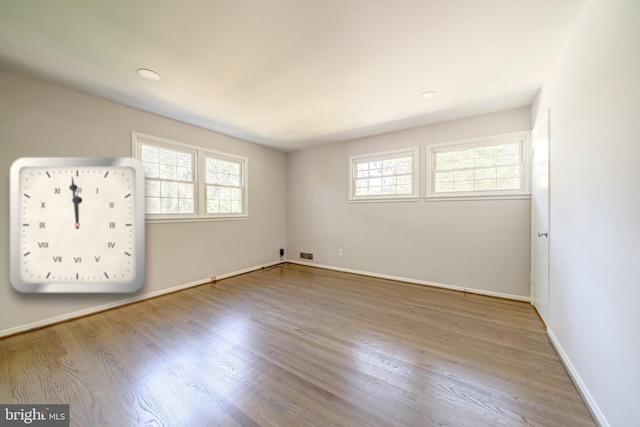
11:59
